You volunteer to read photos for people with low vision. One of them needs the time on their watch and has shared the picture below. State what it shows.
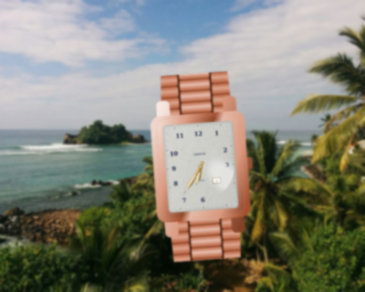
6:36
